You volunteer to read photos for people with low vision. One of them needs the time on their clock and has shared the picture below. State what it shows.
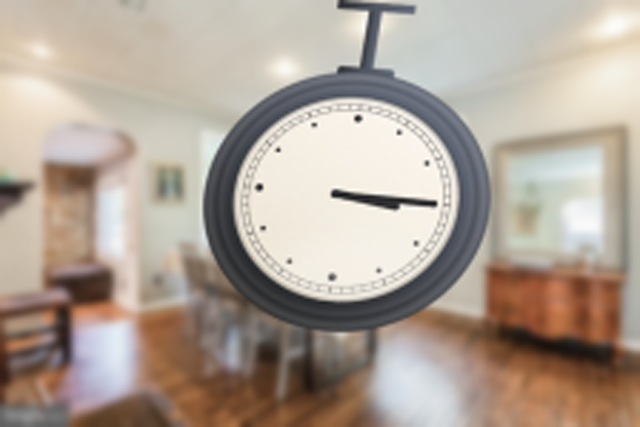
3:15
